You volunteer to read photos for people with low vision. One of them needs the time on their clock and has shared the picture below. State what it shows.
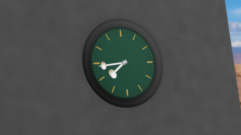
7:44
